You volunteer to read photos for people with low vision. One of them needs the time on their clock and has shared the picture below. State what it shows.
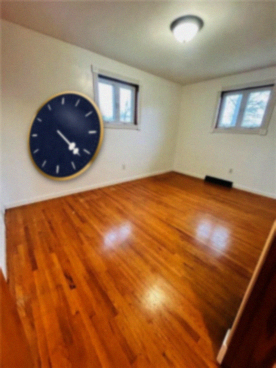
4:22
